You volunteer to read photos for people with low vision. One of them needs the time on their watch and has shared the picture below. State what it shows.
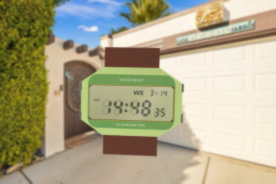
14:48
